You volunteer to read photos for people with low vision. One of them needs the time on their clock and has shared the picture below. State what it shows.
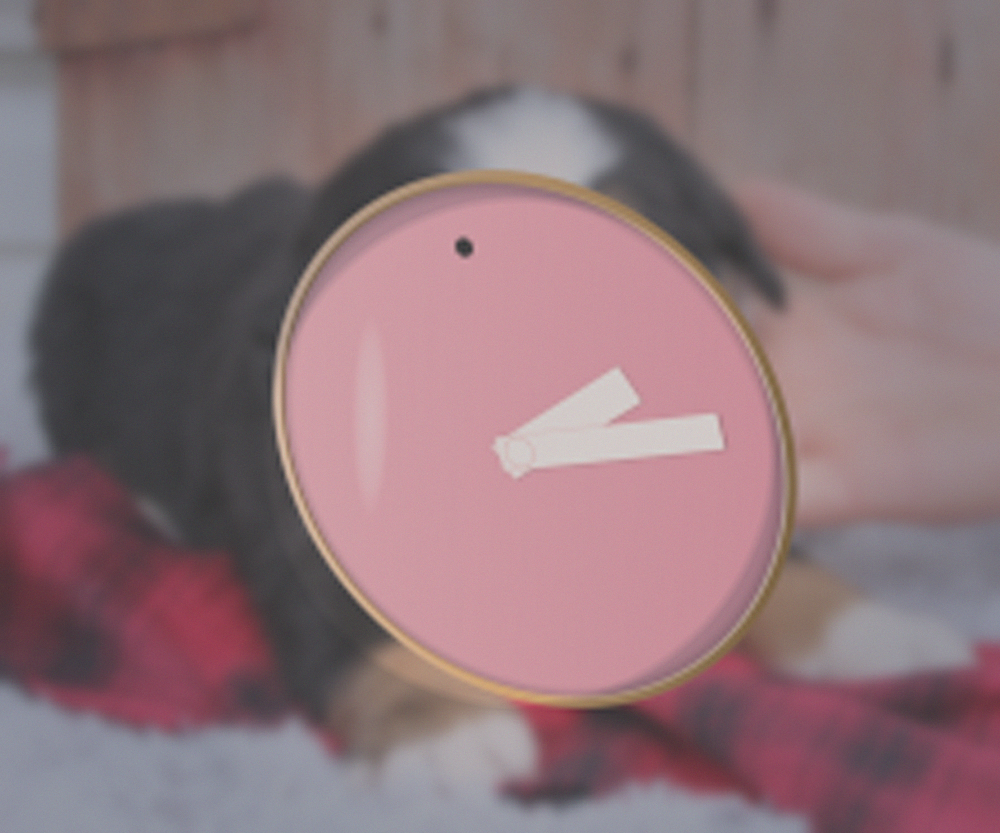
2:15
